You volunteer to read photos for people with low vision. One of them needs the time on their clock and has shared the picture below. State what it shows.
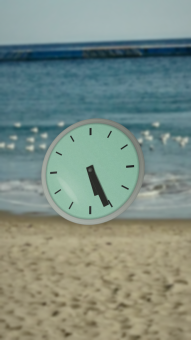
5:26
